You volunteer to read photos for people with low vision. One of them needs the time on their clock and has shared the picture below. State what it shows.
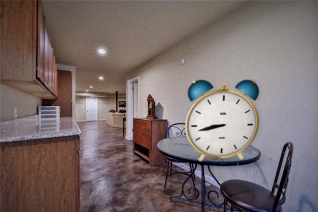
8:43
